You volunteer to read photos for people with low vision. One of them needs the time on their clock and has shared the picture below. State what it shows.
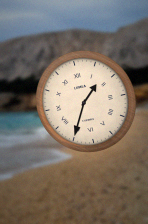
1:35
